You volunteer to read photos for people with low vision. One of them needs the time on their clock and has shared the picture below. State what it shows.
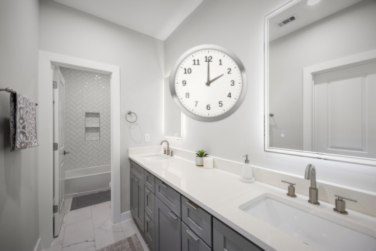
2:00
